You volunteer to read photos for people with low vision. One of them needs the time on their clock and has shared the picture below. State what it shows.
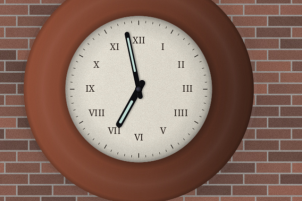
6:58
